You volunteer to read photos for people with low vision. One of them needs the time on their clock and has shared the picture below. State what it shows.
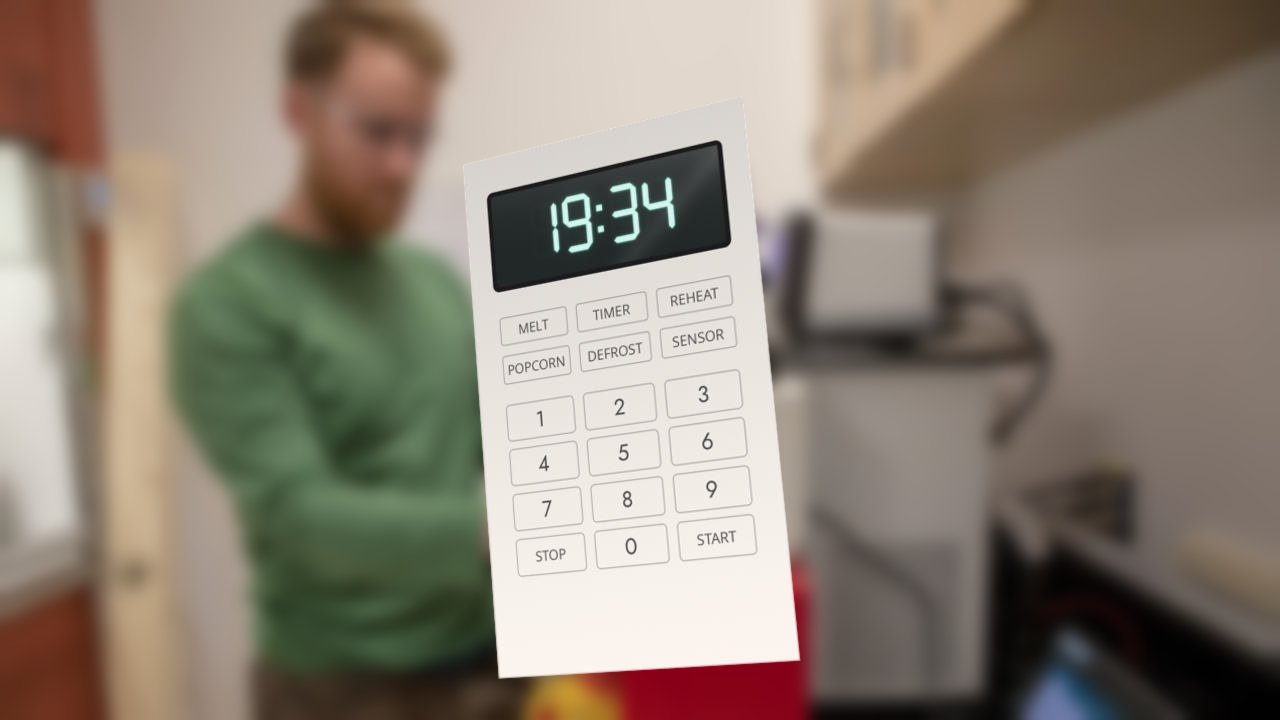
19:34
